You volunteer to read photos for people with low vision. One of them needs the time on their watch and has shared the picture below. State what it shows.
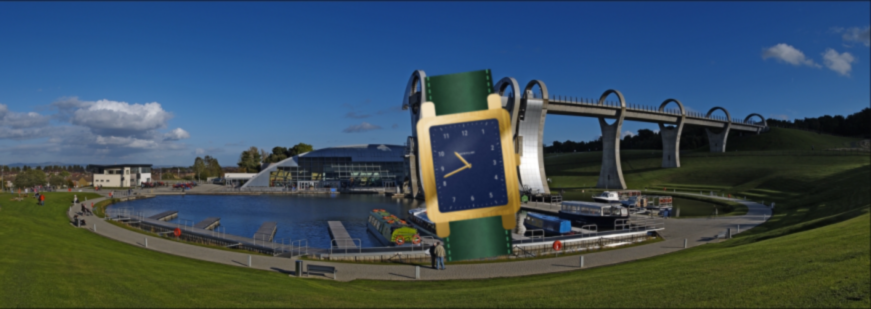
10:42
